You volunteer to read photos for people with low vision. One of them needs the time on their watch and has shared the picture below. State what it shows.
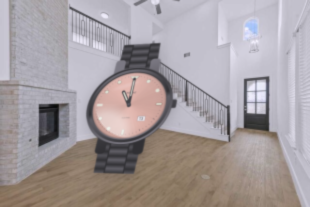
11:00
